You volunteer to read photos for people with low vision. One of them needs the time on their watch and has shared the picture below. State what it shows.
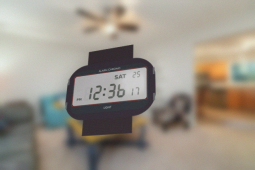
12:36:17
